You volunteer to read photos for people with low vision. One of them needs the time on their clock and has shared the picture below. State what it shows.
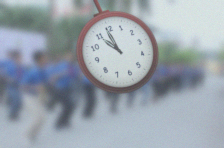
10:59
